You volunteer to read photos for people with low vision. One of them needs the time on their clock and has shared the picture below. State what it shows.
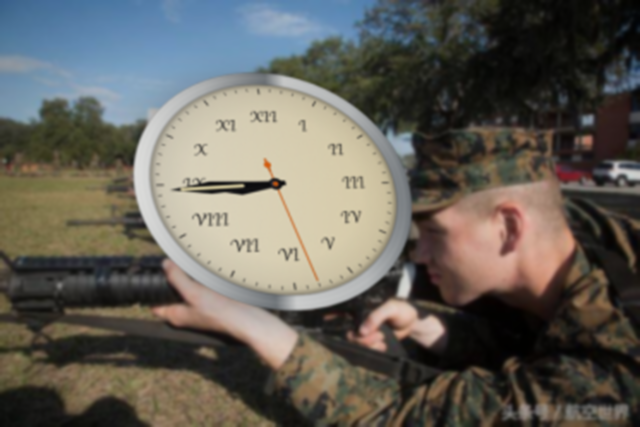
8:44:28
